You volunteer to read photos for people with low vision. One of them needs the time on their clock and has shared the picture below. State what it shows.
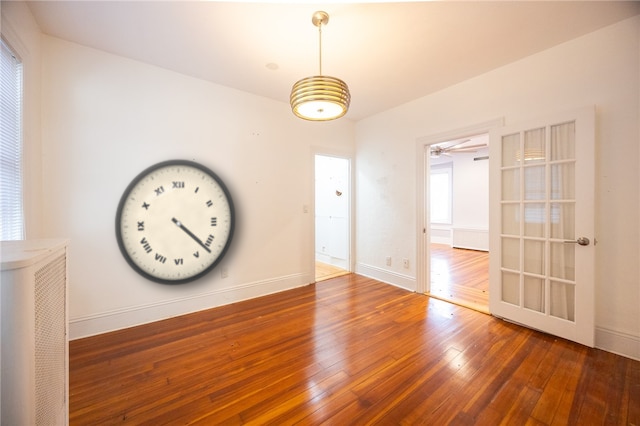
4:22
